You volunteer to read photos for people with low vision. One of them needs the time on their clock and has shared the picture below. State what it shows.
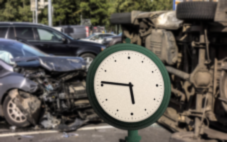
5:46
